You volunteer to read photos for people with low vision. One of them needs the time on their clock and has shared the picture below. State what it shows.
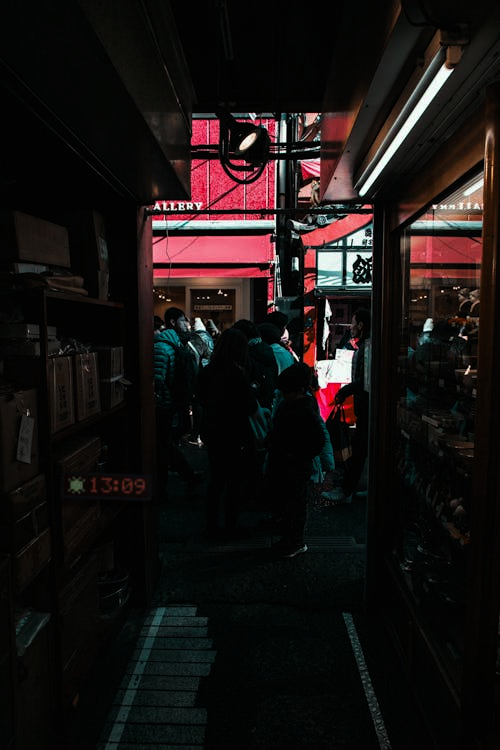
13:09
